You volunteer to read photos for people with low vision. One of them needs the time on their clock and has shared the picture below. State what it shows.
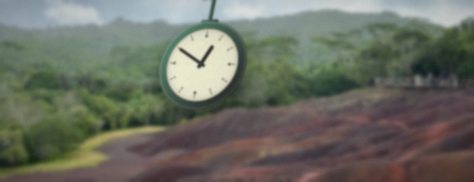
12:50
